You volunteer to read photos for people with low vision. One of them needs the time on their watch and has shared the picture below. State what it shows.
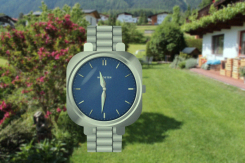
11:31
